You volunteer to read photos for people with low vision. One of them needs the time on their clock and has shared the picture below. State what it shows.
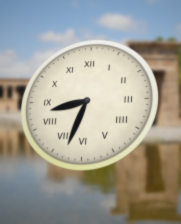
8:33
